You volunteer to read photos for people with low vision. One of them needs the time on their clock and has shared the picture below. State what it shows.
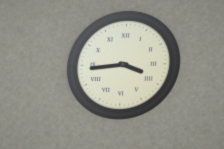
3:44
